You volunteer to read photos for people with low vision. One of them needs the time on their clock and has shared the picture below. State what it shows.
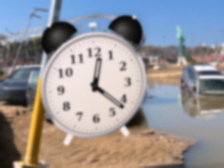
12:22
